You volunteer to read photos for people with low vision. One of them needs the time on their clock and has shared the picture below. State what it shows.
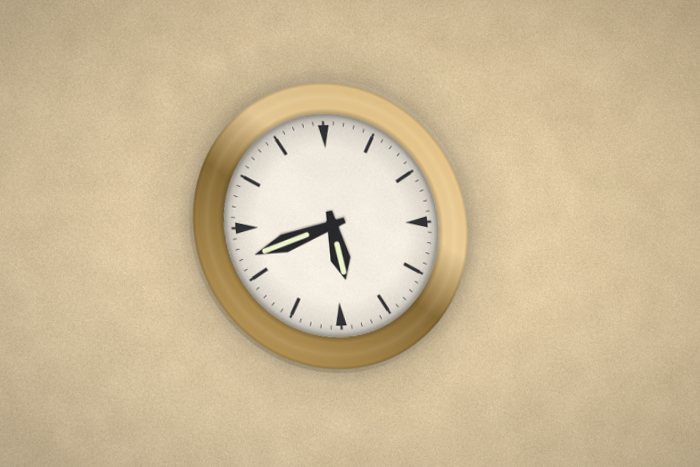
5:42
